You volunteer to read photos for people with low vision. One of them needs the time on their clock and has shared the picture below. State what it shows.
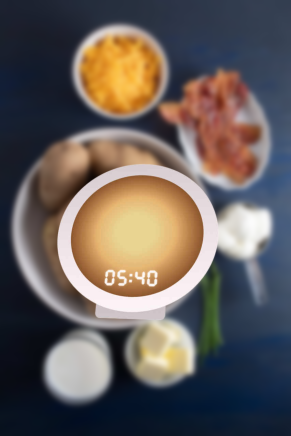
5:40
